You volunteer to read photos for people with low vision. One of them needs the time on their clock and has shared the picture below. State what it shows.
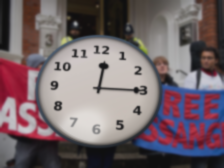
12:15
